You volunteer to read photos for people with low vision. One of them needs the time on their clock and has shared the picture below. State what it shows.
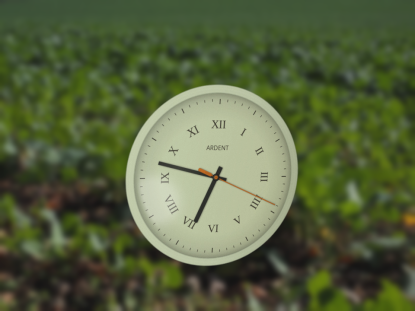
6:47:19
